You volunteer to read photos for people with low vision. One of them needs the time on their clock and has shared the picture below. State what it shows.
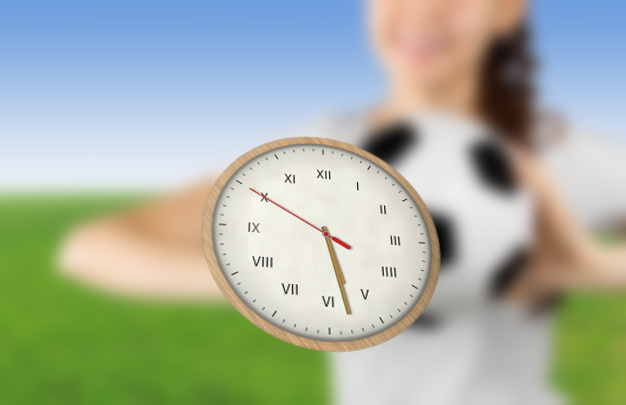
5:27:50
